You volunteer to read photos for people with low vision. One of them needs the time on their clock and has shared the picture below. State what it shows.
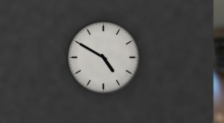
4:50
